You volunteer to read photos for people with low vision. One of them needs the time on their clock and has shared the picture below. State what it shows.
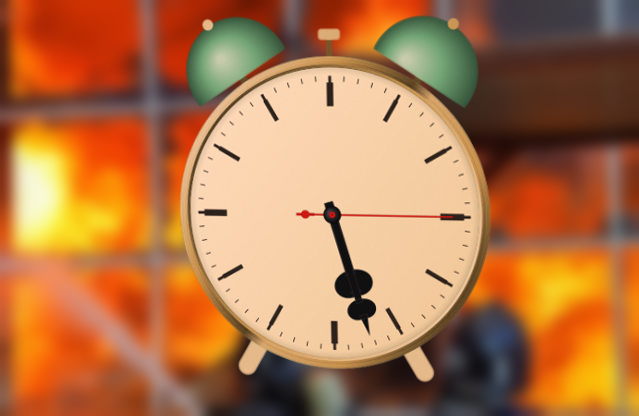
5:27:15
